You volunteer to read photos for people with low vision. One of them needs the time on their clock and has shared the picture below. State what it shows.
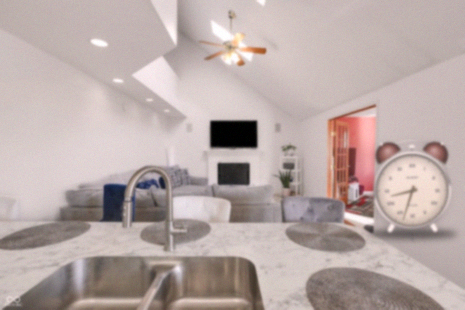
8:33
